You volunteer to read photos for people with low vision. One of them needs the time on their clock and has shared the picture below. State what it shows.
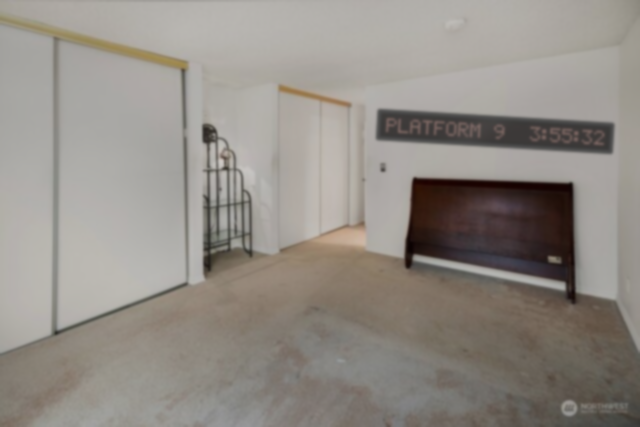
3:55:32
